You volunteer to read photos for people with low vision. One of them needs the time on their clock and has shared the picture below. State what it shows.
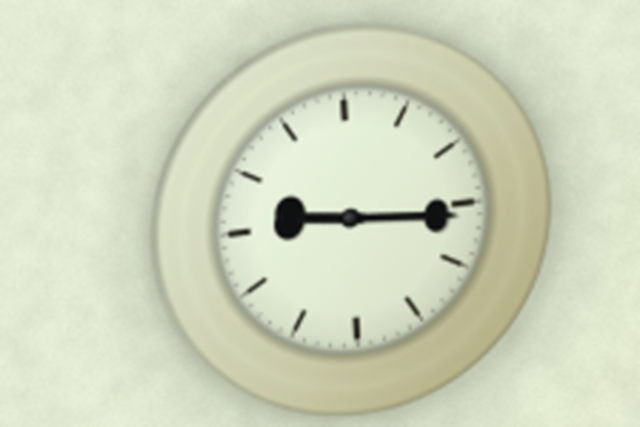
9:16
